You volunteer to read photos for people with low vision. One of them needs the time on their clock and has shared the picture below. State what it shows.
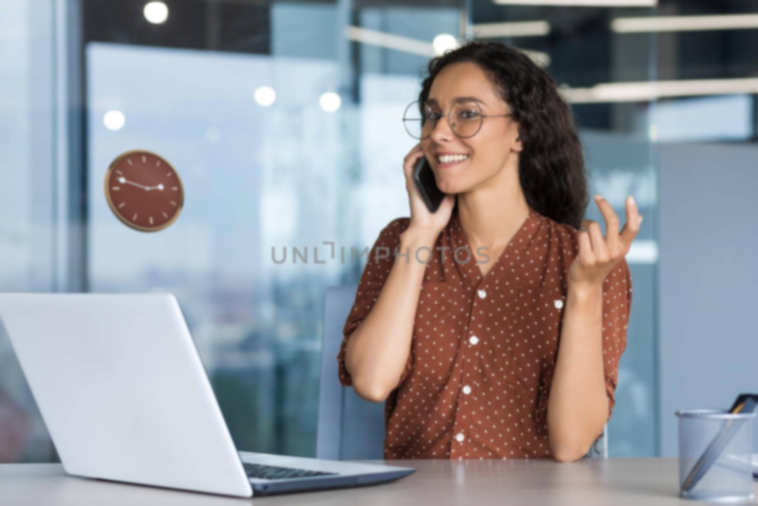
2:48
